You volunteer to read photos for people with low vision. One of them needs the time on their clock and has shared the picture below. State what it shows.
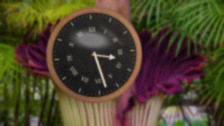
3:28
